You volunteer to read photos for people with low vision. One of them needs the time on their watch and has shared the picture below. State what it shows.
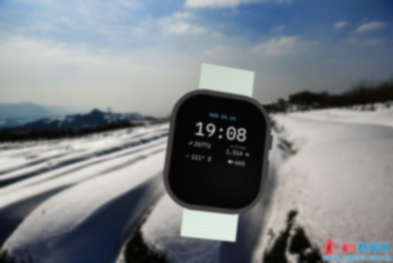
19:08
